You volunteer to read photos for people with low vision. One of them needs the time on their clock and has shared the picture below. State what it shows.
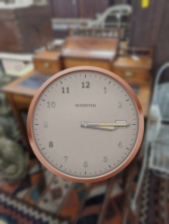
3:15
